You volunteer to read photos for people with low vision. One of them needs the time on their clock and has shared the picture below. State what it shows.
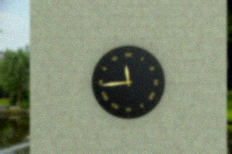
11:44
